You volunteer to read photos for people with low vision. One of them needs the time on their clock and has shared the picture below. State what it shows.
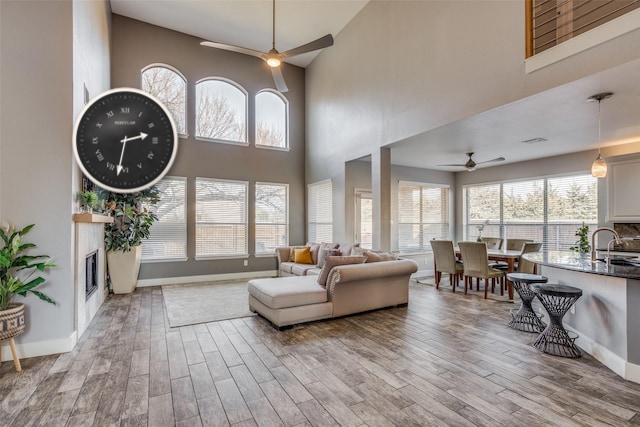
2:32
